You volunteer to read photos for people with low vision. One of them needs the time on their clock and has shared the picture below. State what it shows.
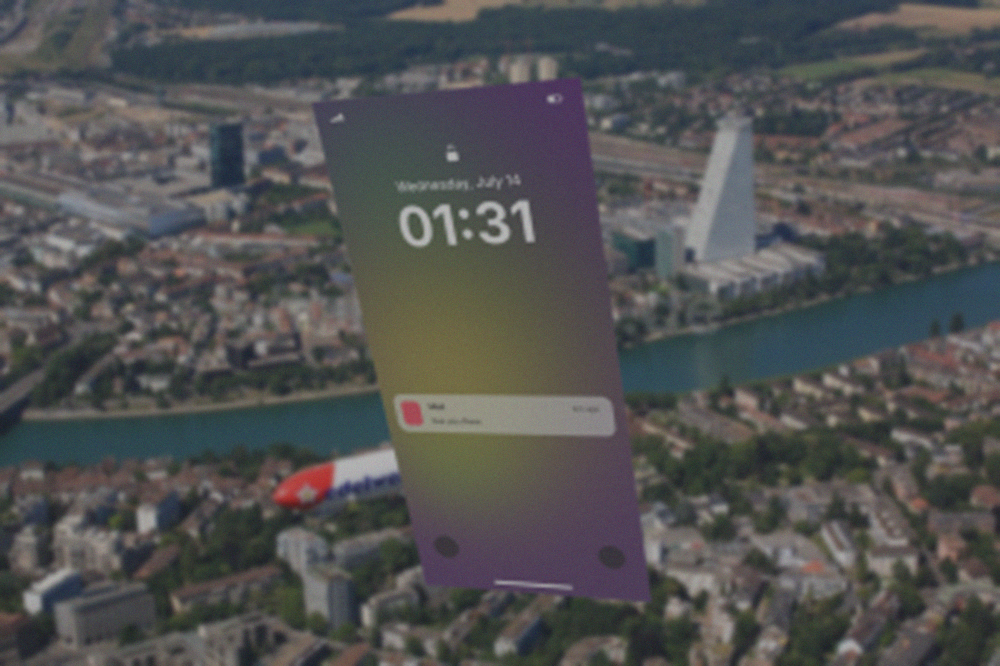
1:31
